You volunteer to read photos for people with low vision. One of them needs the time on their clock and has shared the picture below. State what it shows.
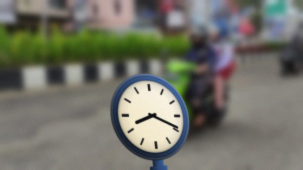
8:19
